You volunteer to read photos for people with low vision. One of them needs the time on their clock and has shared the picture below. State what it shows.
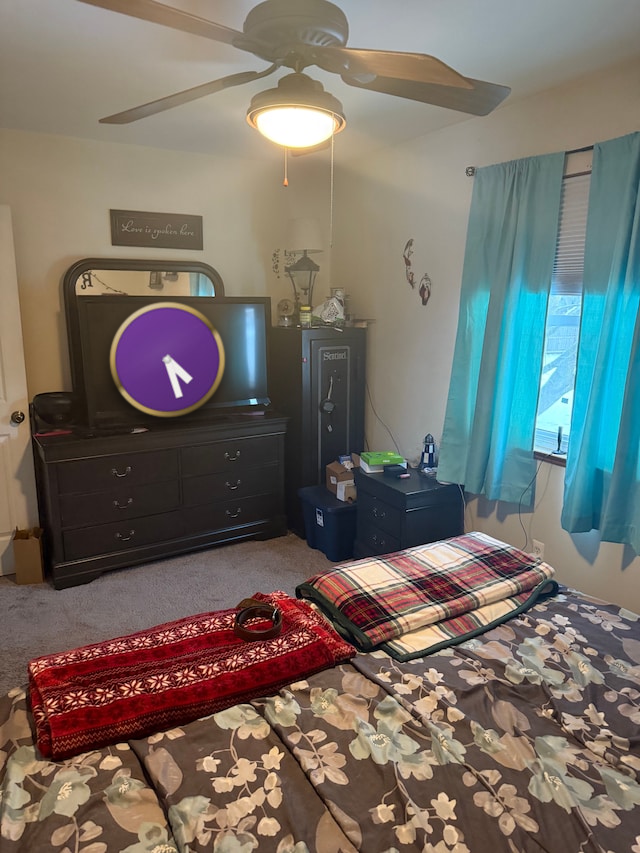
4:27
